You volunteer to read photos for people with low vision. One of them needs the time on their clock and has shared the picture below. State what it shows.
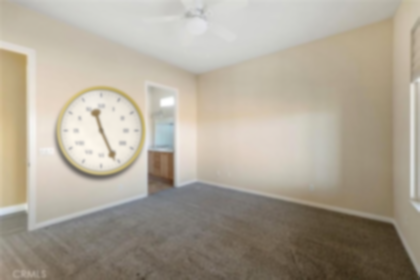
11:26
